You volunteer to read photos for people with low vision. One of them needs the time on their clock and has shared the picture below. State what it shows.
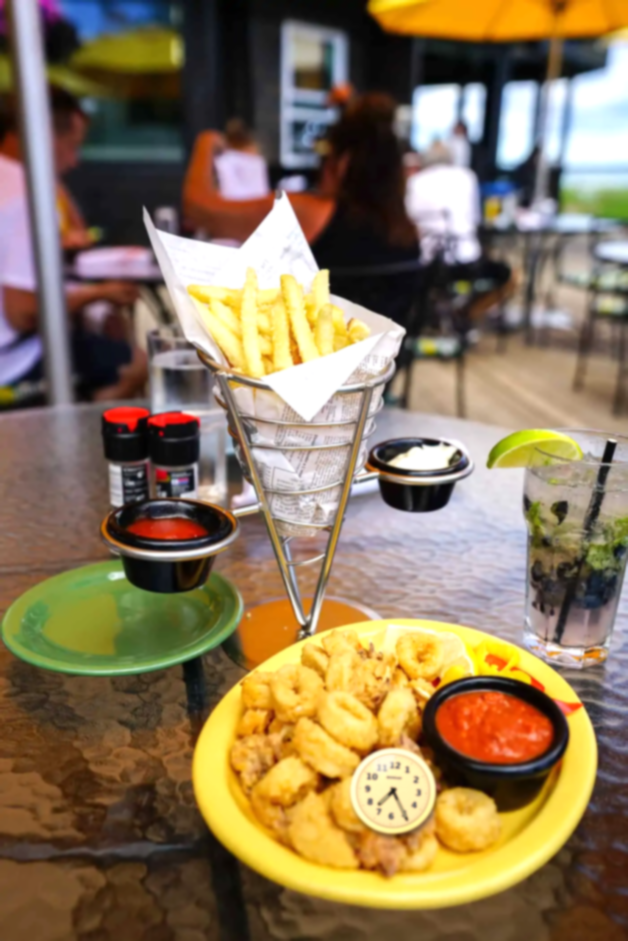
7:25
